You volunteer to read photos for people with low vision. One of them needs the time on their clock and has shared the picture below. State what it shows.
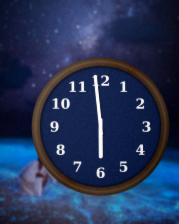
5:59
